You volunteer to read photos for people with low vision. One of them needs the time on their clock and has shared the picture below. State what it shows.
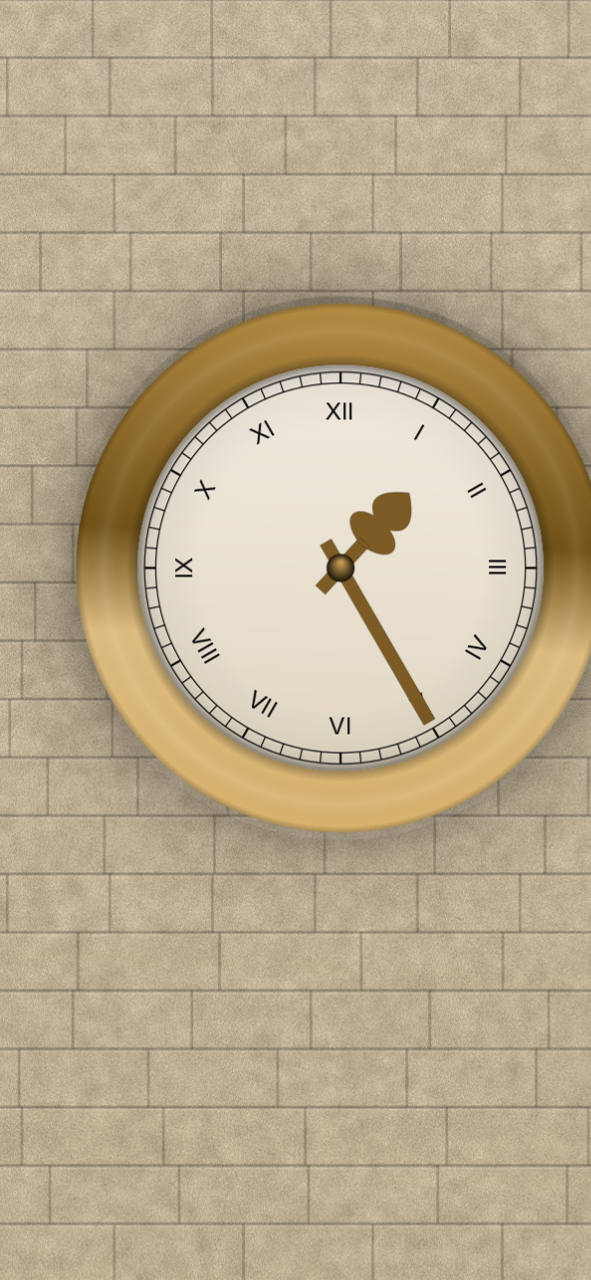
1:25
